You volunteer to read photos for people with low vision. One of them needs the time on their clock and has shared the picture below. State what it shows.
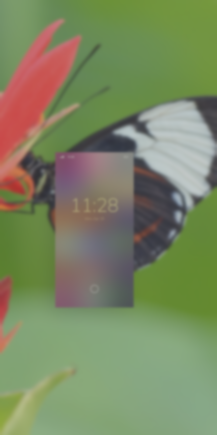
11:28
